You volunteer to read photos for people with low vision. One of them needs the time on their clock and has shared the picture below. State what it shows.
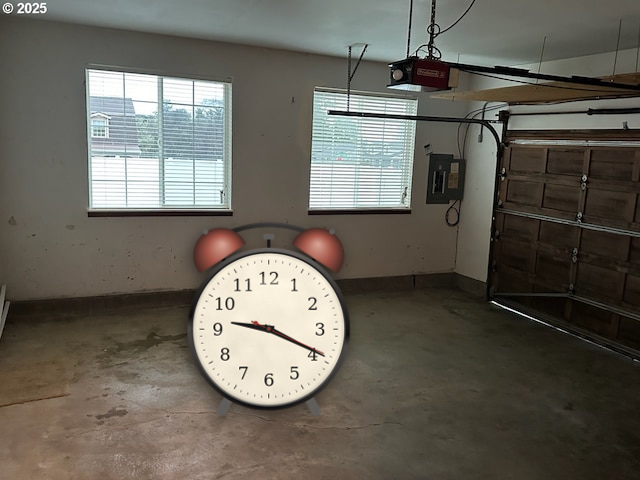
9:19:19
